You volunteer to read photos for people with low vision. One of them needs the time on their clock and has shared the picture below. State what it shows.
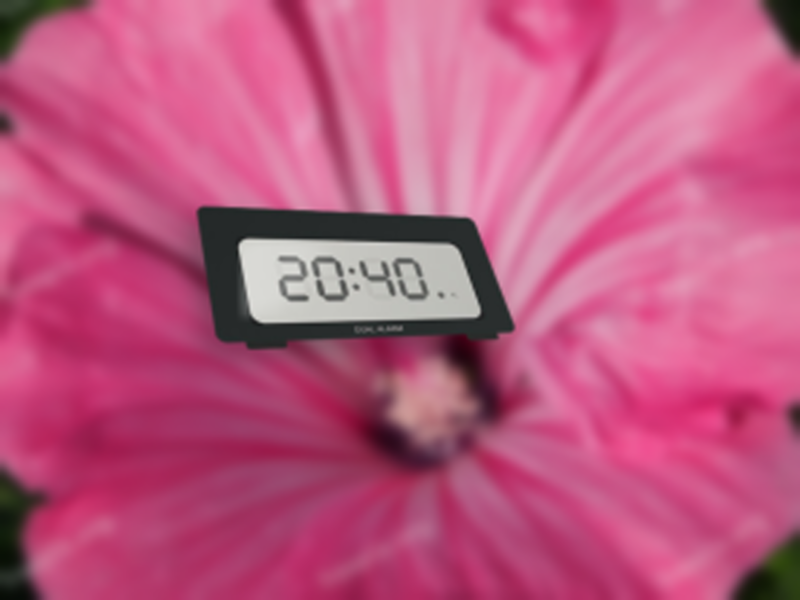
20:40
